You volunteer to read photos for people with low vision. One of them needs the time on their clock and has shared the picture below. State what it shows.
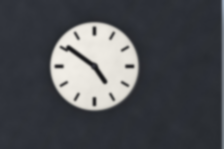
4:51
